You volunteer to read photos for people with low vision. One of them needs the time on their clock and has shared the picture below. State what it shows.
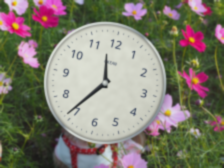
11:36
